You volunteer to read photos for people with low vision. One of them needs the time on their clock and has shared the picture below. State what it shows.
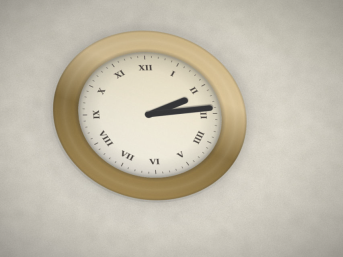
2:14
